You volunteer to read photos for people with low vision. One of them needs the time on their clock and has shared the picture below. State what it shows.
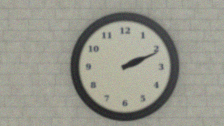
2:11
